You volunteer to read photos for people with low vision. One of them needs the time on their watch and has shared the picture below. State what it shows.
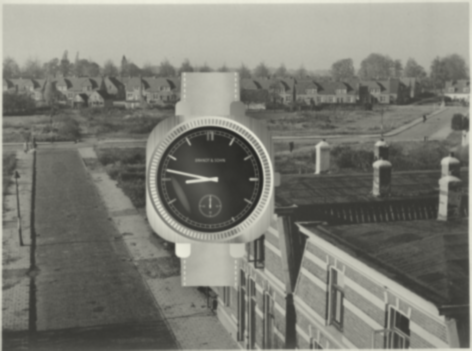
8:47
